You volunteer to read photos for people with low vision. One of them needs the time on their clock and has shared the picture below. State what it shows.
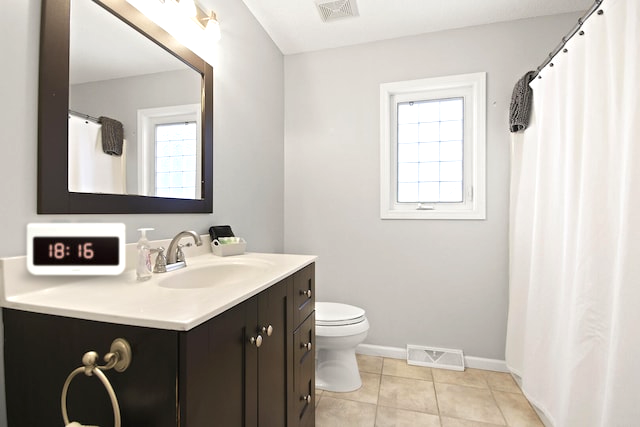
18:16
